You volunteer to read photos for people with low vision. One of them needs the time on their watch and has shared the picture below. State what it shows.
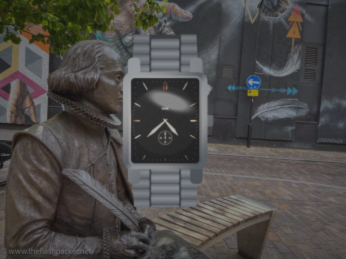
4:38
